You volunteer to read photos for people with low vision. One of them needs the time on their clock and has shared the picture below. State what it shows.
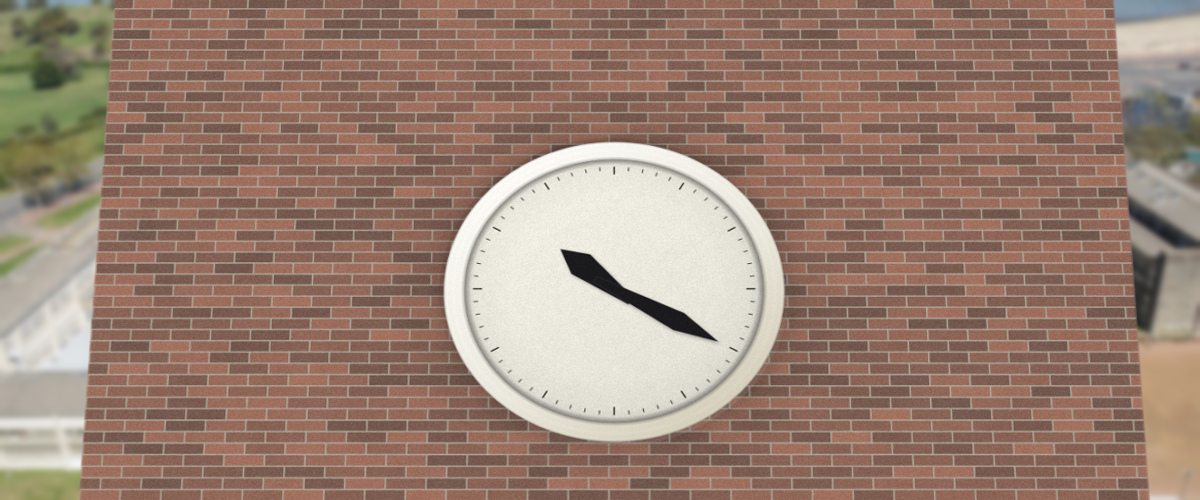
10:20
